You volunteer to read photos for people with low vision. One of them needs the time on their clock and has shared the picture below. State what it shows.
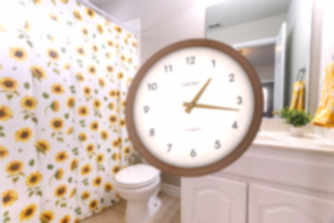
1:17
